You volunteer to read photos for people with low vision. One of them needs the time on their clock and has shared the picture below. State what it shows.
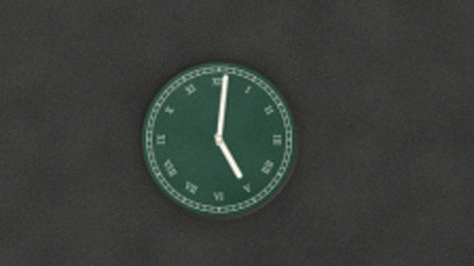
5:01
